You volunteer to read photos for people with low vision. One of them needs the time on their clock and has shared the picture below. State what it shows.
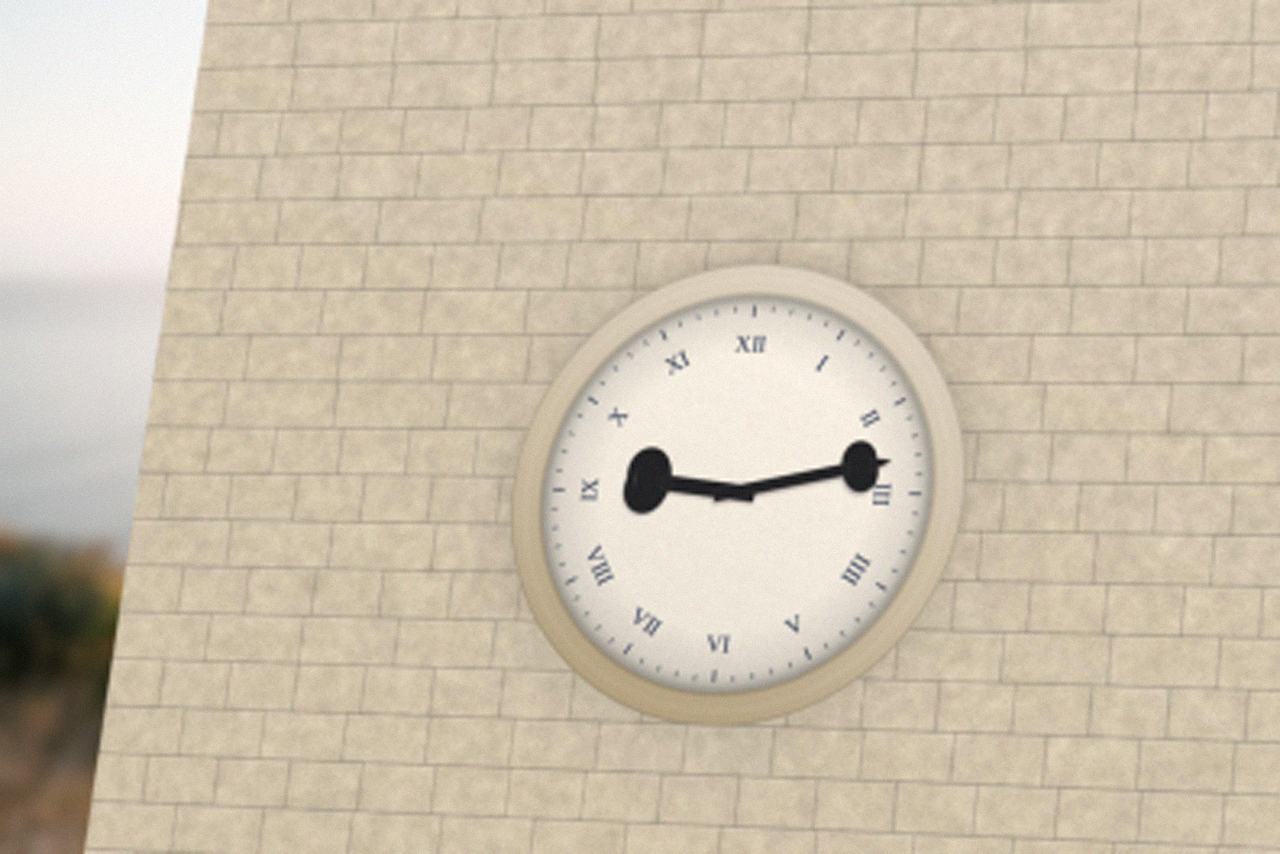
9:13
